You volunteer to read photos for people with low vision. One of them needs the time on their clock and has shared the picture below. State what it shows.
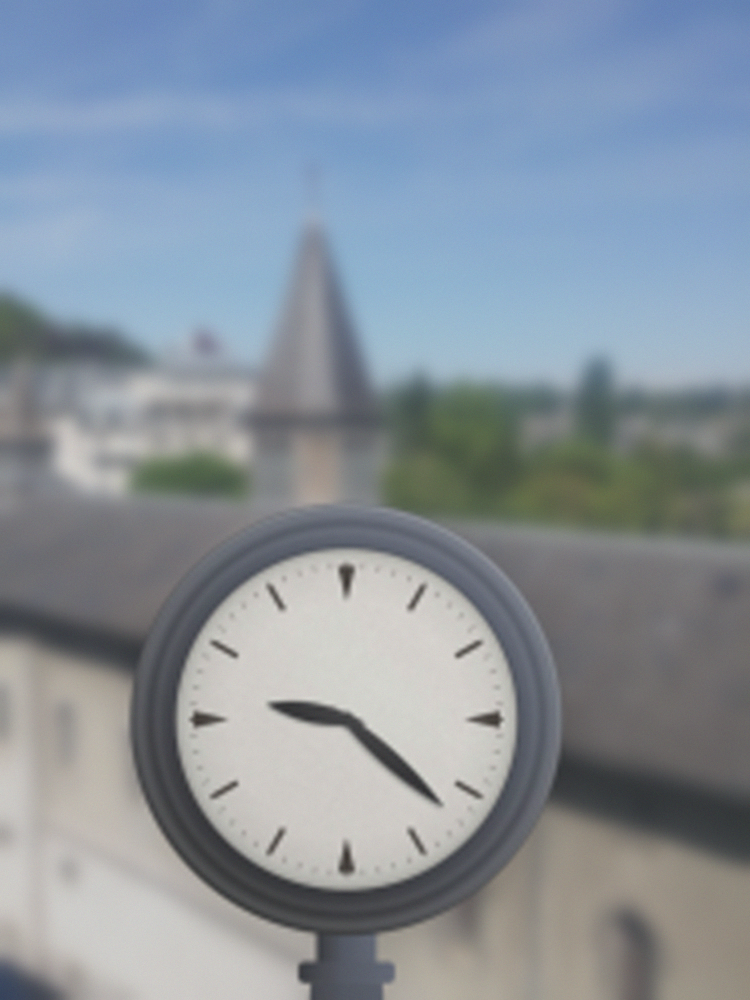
9:22
